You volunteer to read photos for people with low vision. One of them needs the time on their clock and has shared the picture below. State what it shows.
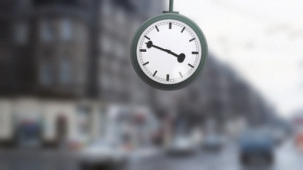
3:48
